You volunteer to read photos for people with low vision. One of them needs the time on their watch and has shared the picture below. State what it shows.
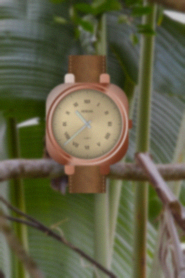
10:38
